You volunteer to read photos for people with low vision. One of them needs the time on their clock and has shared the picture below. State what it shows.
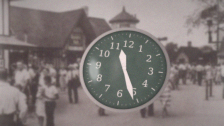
11:26
